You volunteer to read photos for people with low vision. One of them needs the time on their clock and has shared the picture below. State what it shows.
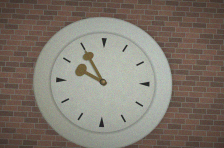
9:55
